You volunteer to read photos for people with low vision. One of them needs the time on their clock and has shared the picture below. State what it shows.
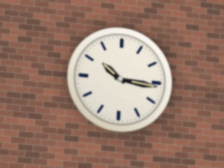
10:16
